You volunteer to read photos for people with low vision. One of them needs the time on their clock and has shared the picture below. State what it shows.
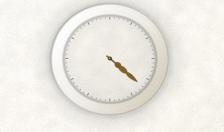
4:22
